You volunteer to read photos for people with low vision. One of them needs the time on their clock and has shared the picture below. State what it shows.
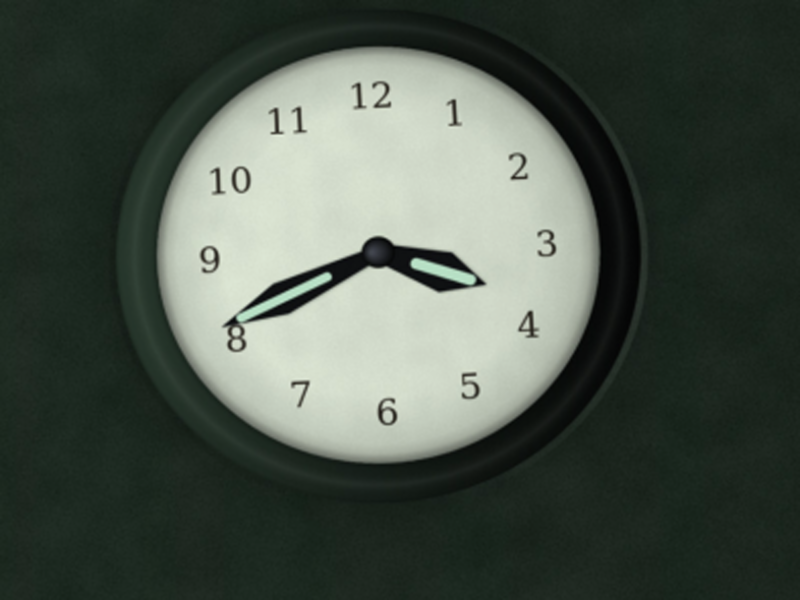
3:41
